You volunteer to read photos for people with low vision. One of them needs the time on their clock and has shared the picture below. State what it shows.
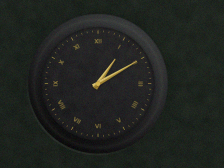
1:10
